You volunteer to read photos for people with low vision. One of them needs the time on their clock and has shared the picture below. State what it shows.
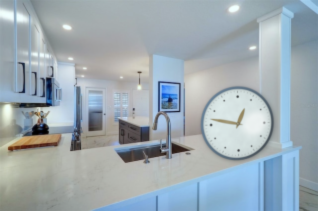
12:47
